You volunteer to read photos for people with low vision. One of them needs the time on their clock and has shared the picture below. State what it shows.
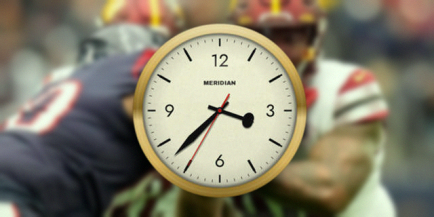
3:37:35
